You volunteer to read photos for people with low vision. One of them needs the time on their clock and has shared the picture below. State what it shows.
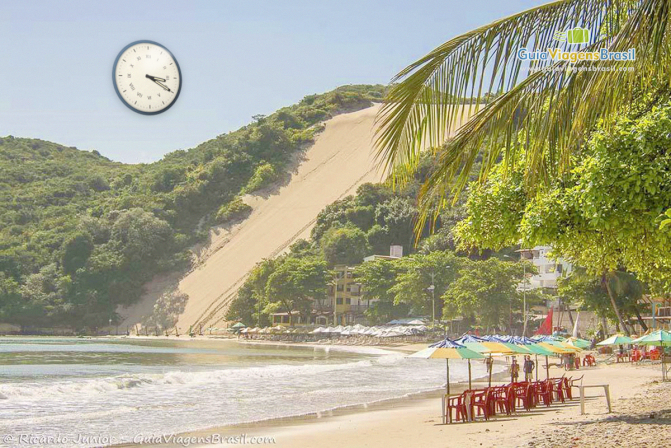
3:20
